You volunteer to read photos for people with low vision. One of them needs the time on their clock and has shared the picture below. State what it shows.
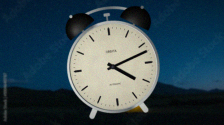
4:12
